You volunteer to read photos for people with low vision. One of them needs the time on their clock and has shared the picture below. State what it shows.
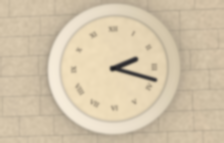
2:18
